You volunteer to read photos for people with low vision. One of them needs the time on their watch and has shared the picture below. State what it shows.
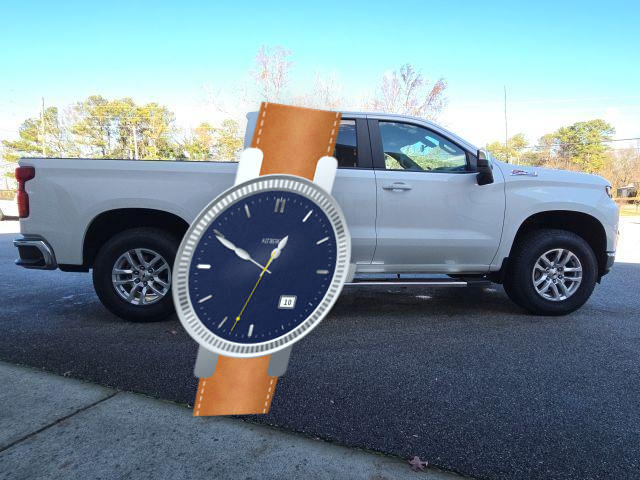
12:49:33
